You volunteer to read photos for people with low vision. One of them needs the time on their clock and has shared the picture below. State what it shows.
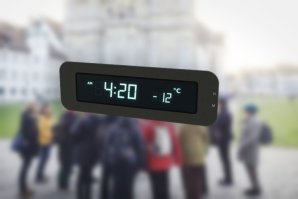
4:20
